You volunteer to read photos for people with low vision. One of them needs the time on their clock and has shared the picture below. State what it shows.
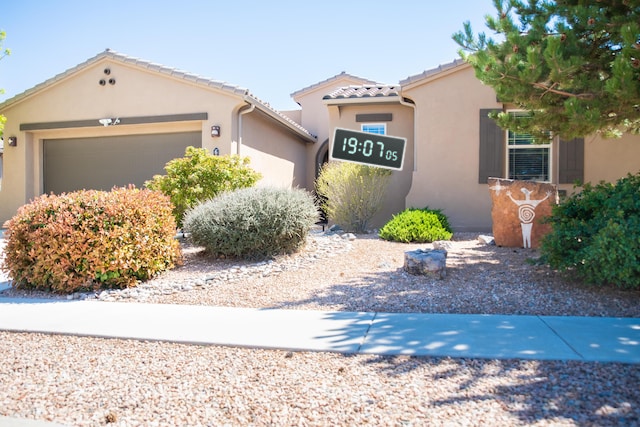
19:07:05
